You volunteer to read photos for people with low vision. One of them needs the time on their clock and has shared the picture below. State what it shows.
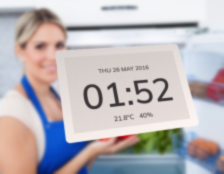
1:52
